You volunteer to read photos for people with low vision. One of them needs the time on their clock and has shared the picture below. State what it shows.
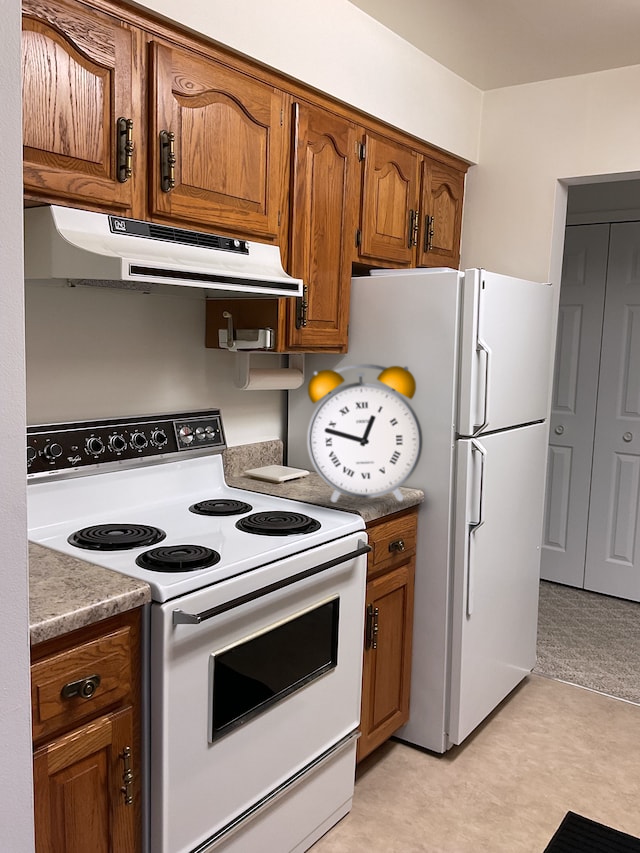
12:48
